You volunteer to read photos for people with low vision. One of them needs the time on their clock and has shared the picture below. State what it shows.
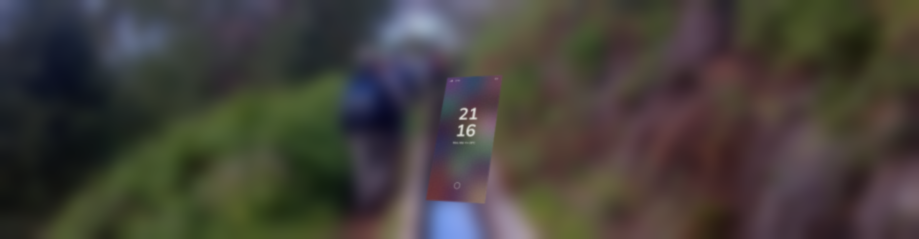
21:16
